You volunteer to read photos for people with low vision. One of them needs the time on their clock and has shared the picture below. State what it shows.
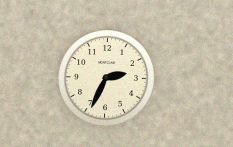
2:34
